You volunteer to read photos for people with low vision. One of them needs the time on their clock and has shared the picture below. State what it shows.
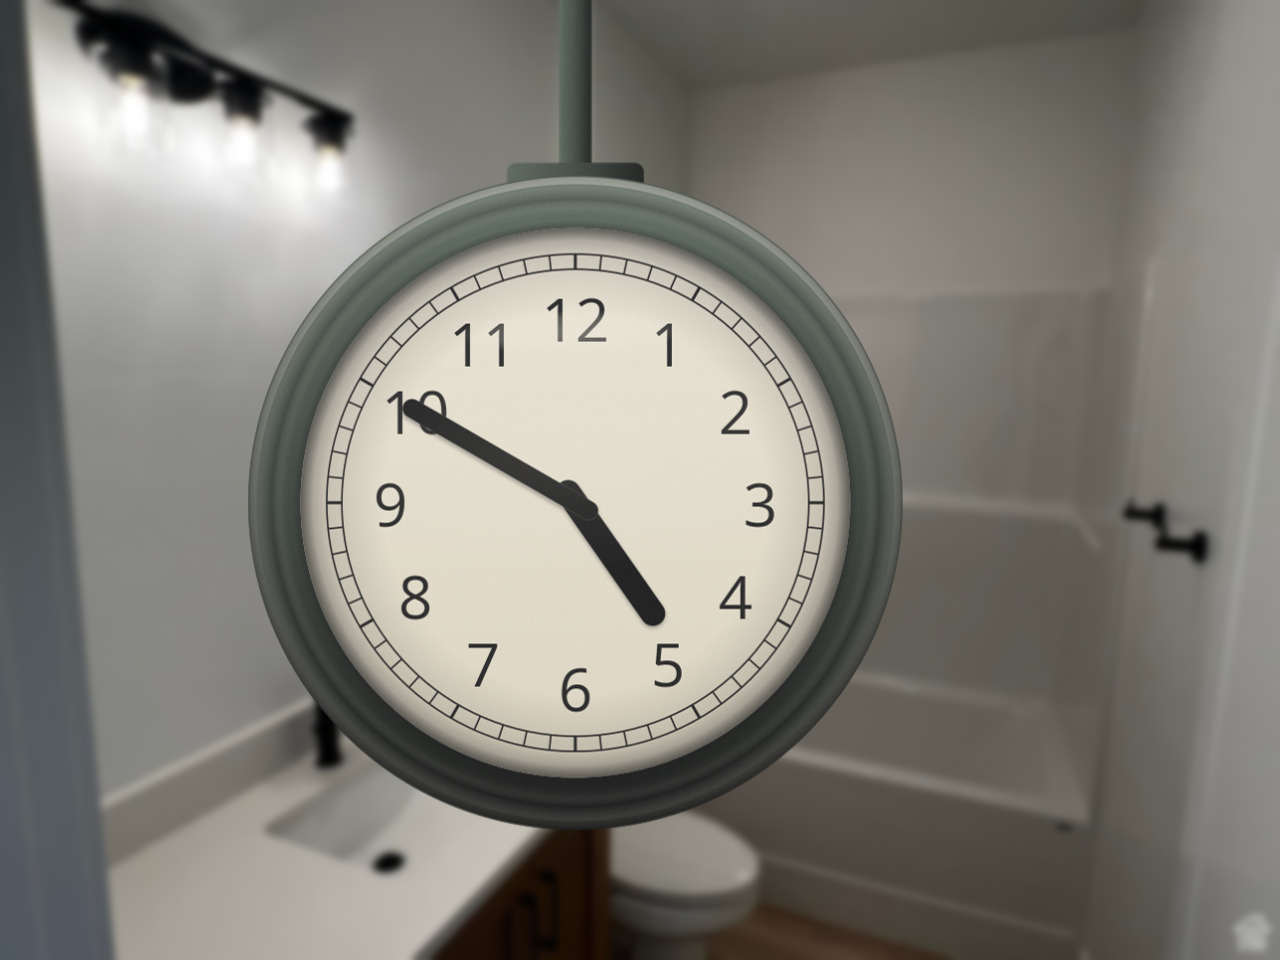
4:50
